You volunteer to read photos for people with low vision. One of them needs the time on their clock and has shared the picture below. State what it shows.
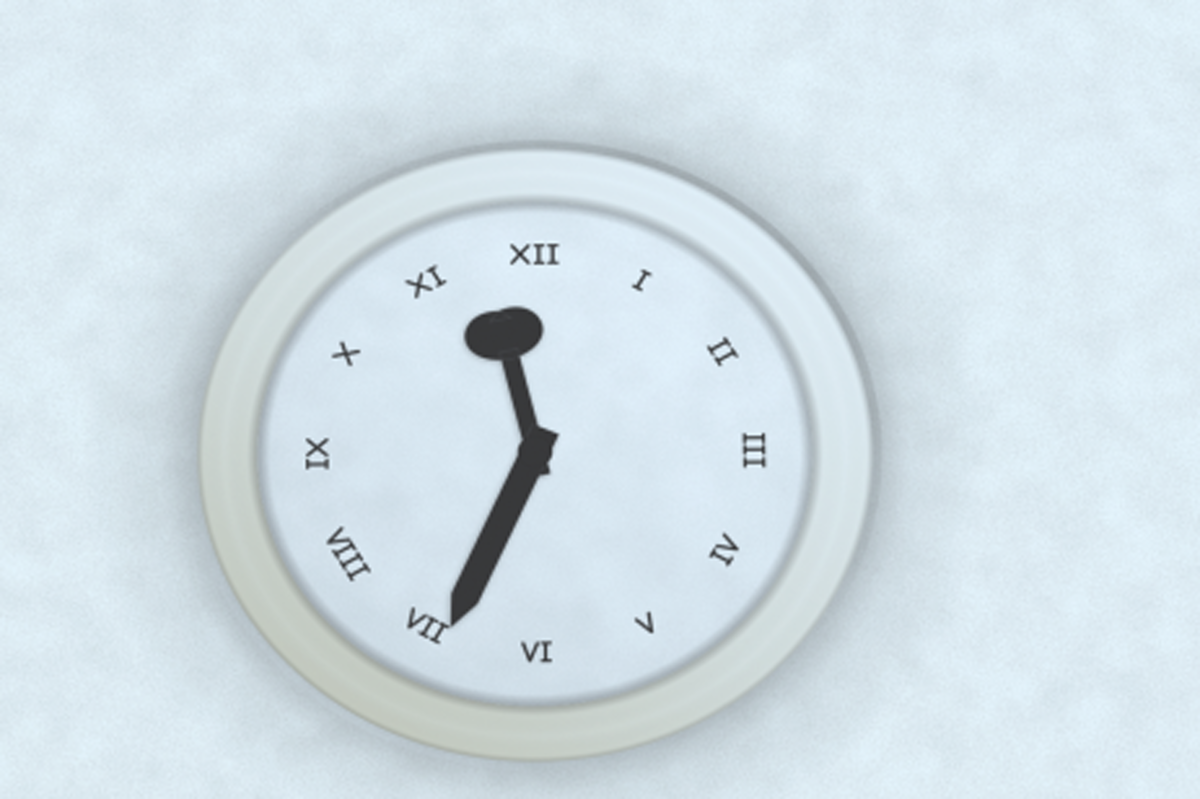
11:34
